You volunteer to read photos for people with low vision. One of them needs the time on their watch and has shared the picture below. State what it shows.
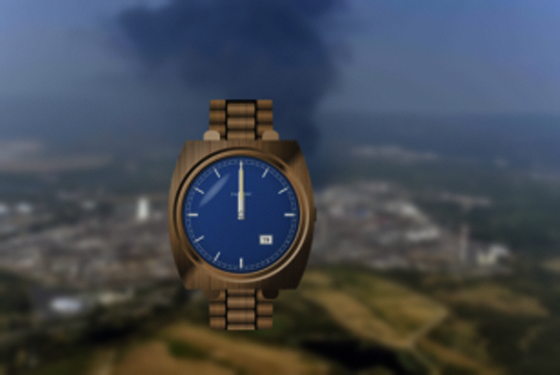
12:00
